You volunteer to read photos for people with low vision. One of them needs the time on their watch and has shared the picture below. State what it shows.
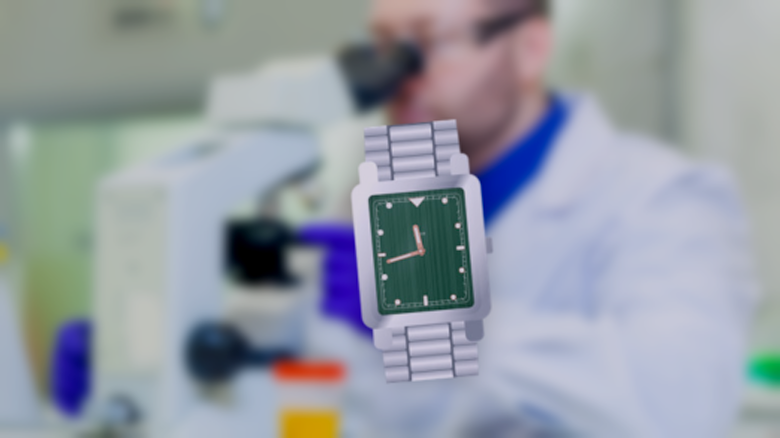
11:43
